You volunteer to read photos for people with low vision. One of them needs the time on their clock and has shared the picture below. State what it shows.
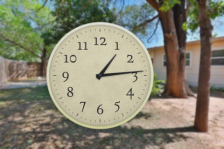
1:14
